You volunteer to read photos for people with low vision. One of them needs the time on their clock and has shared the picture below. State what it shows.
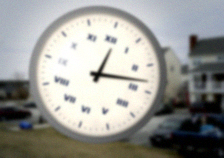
12:13
